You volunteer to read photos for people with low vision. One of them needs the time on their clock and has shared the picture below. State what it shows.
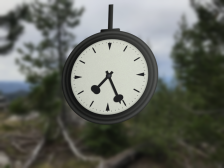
7:26
